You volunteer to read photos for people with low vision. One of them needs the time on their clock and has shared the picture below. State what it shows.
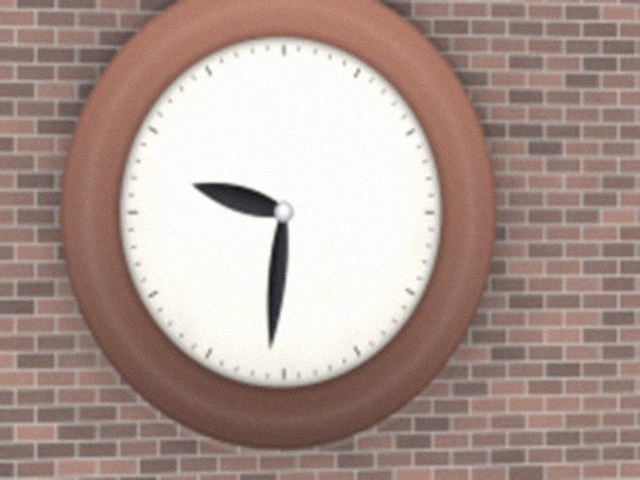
9:31
